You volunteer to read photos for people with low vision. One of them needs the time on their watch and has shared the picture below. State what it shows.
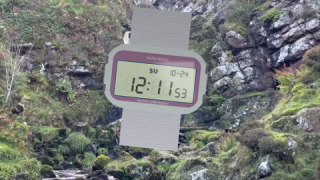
12:11:53
